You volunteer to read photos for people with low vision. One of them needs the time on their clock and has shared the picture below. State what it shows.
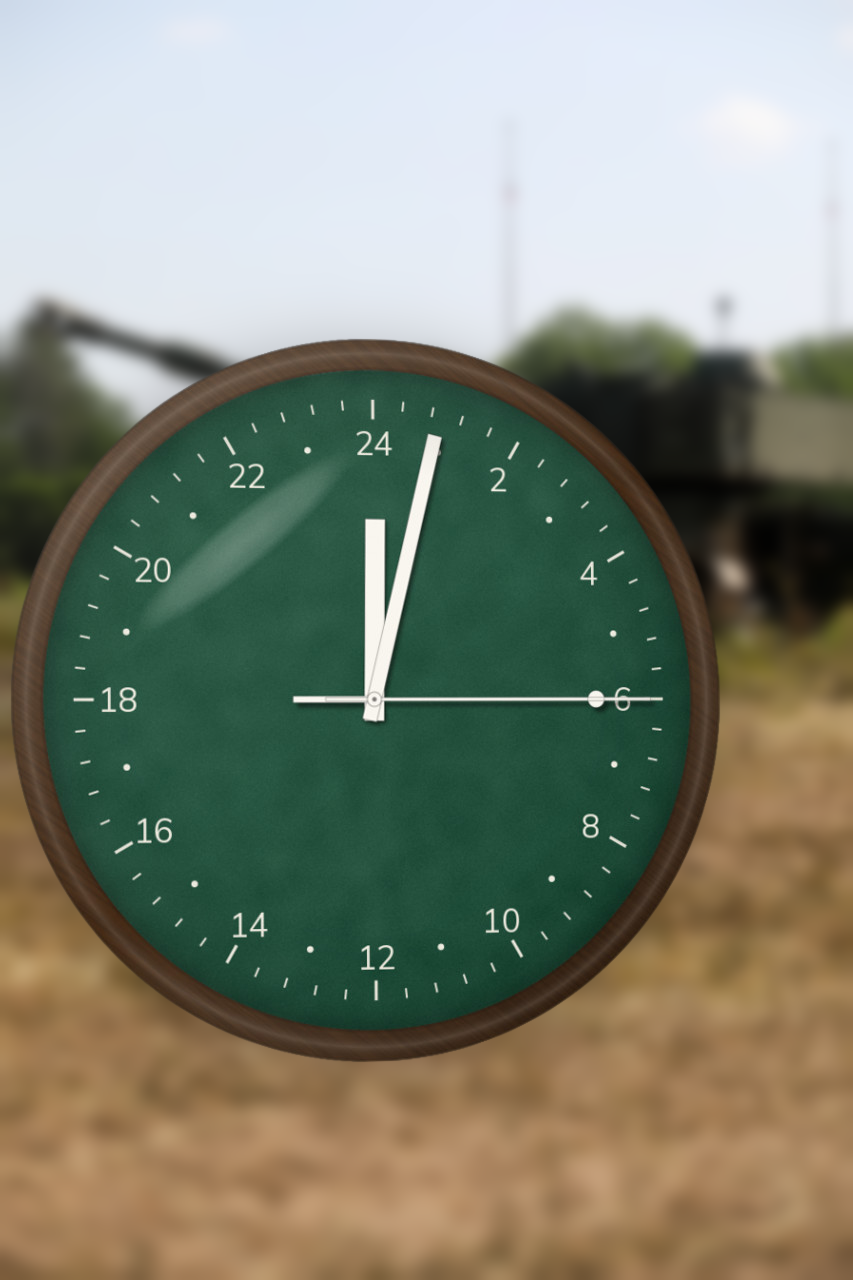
0:02:15
